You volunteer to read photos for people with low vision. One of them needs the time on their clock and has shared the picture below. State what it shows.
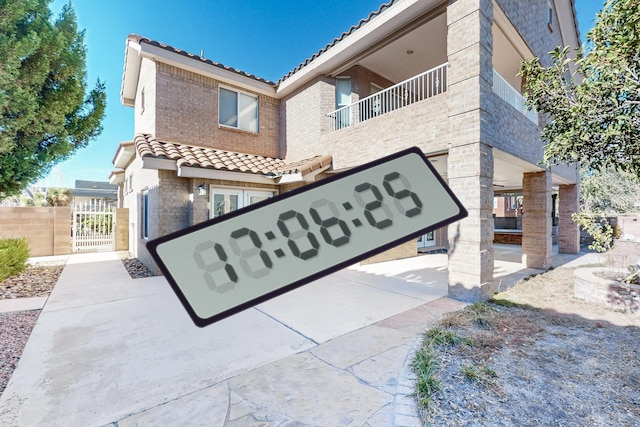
17:06:25
